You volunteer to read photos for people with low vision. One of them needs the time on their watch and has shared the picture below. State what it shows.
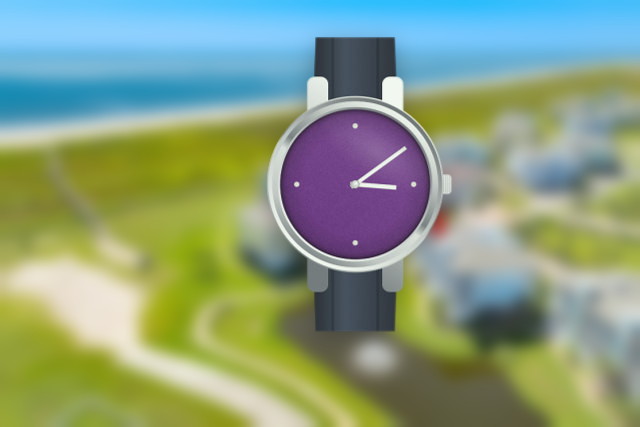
3:09
